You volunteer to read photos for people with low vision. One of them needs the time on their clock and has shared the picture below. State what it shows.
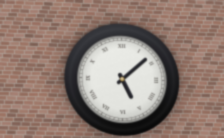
5:08
